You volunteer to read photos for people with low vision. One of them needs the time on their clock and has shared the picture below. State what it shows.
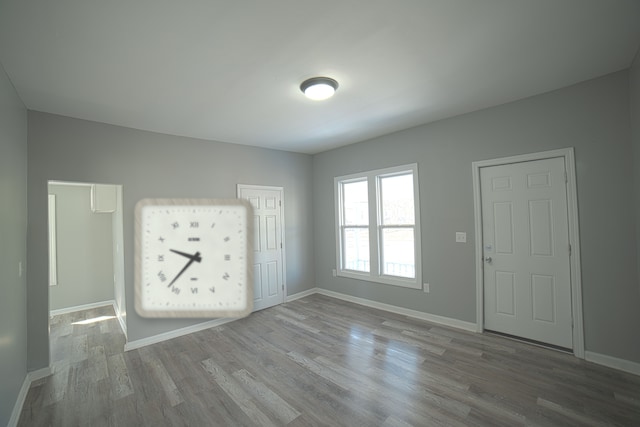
9:37
